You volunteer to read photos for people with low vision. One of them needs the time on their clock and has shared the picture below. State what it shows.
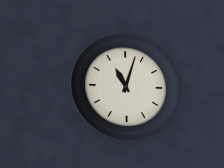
11:03
